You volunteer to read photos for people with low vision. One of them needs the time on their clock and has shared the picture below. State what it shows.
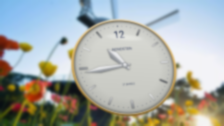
10:44
